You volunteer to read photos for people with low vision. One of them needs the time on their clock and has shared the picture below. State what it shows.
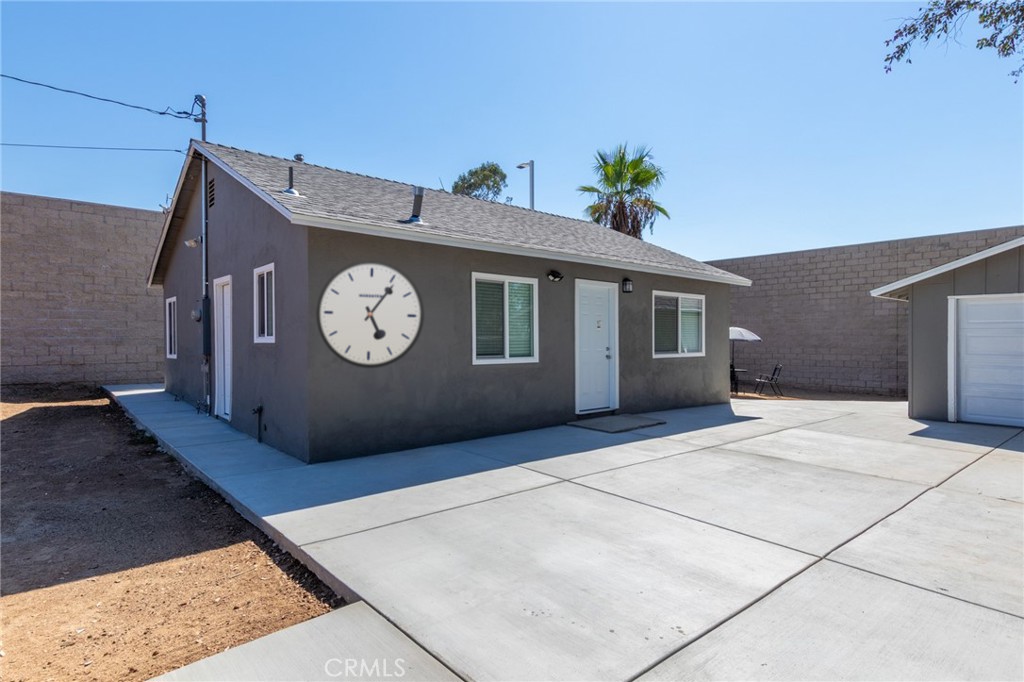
5:06
